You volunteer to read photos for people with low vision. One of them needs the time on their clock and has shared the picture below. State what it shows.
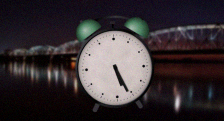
5:26
